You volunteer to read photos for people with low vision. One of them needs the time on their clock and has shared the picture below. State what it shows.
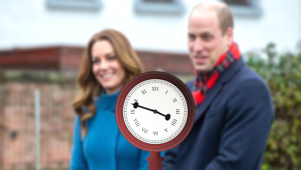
3:48
